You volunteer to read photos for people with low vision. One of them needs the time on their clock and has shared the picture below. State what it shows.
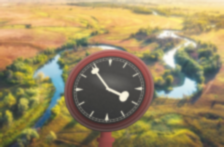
3:54
